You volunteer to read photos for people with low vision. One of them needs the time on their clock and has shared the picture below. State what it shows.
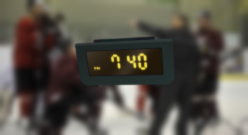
7:40
